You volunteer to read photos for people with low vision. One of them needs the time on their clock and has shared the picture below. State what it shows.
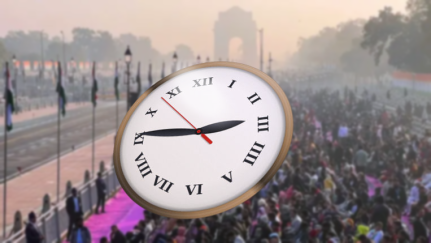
2:45:53
